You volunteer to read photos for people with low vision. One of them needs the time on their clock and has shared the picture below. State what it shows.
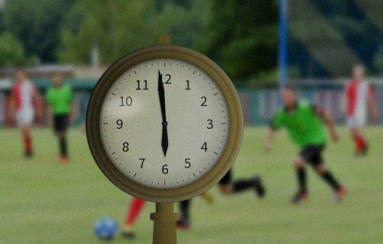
5:59
